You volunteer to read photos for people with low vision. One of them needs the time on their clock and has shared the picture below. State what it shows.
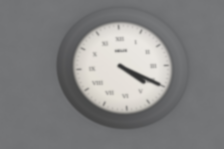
4:20
